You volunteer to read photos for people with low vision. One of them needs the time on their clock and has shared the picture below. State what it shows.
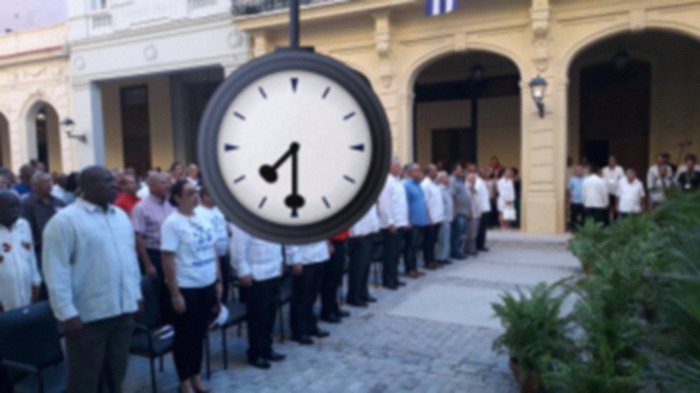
7:30
